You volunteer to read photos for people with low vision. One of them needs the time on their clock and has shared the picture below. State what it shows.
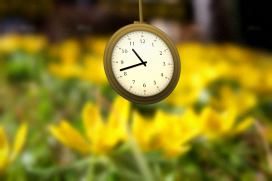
10:42
